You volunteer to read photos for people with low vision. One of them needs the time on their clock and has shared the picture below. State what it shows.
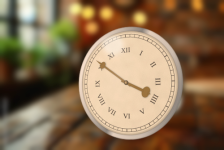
3:51
